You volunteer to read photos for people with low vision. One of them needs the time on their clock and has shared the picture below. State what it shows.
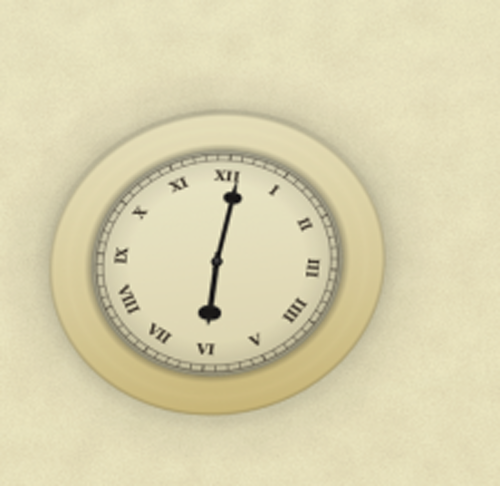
6:01
